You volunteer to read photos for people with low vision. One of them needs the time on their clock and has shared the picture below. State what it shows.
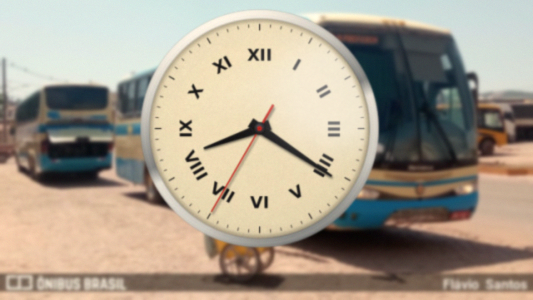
8:20:35
